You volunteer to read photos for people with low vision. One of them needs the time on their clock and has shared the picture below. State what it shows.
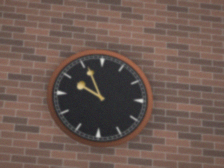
9:56
